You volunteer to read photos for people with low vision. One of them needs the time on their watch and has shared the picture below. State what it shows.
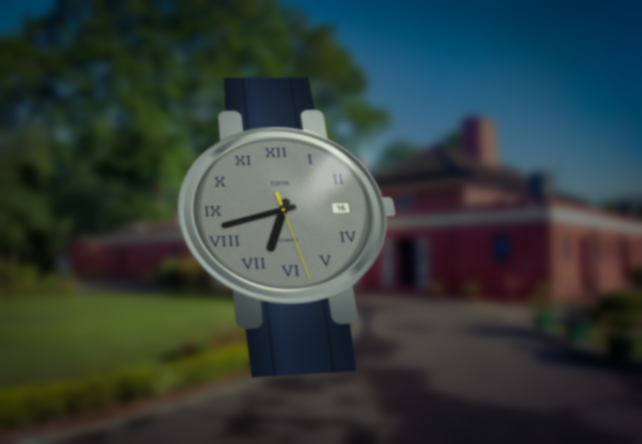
6:42:28
